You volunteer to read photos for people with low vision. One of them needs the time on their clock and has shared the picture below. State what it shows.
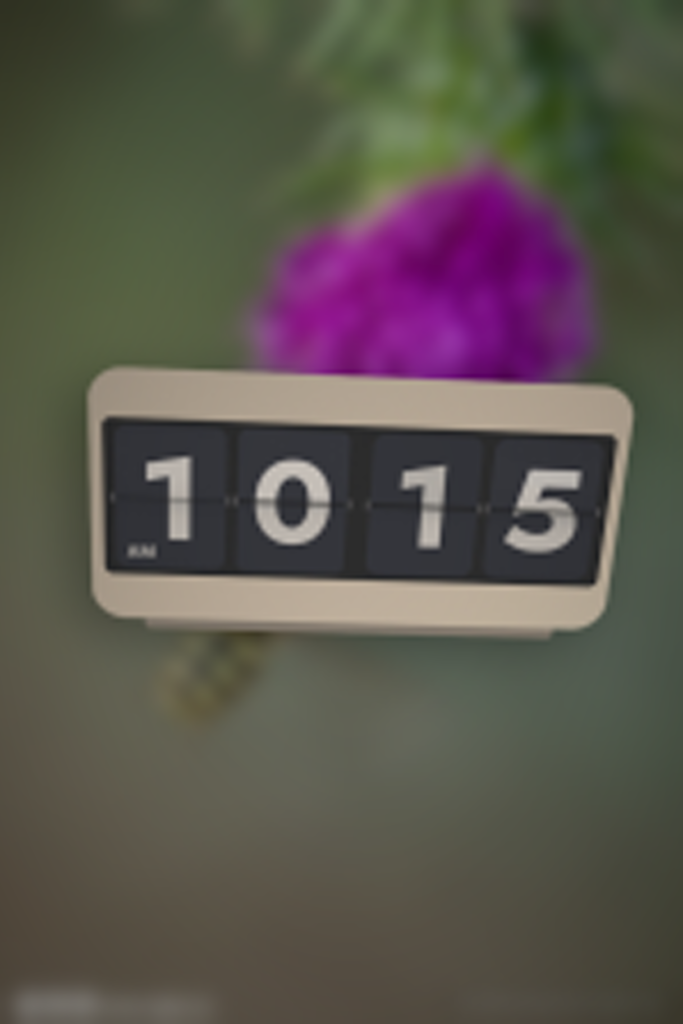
10:15
